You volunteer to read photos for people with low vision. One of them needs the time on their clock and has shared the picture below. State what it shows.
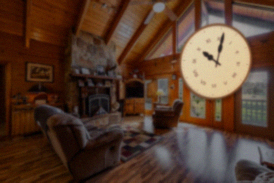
10:01
